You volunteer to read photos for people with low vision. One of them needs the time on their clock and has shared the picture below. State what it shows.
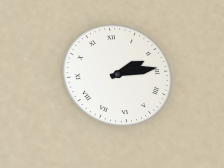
2:14
